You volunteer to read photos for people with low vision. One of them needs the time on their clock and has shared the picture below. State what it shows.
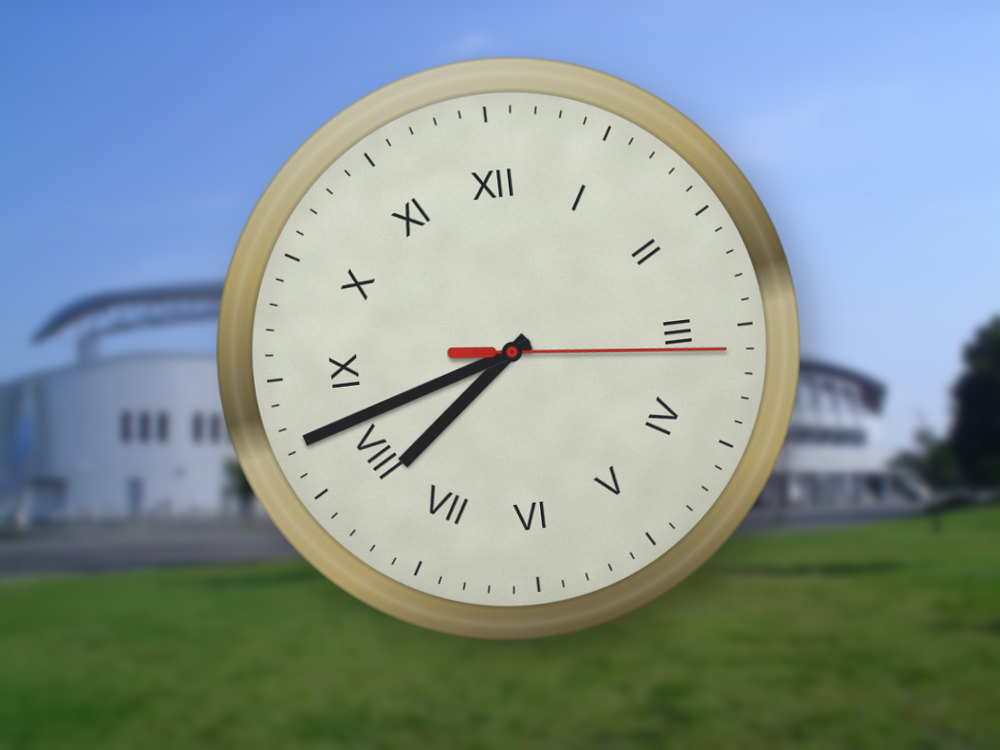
7:42:16
